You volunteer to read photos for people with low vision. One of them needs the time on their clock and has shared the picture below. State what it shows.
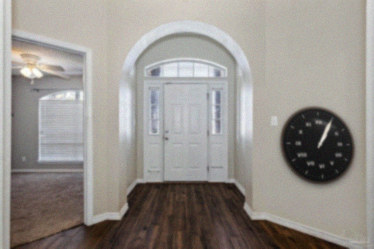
1:05
